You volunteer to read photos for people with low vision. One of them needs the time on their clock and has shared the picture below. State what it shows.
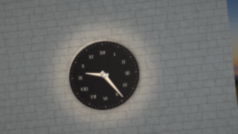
9:24
